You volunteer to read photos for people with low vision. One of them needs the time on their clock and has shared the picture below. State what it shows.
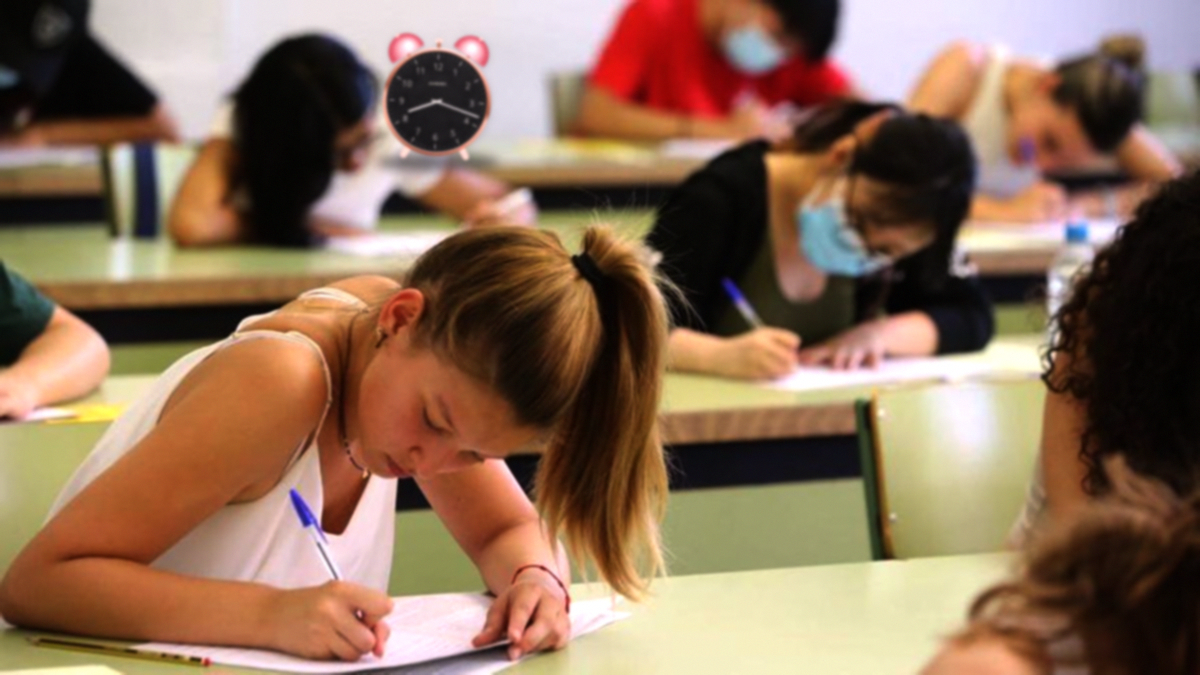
8:18
